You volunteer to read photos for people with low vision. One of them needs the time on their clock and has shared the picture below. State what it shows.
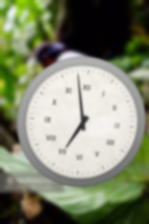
6:58
